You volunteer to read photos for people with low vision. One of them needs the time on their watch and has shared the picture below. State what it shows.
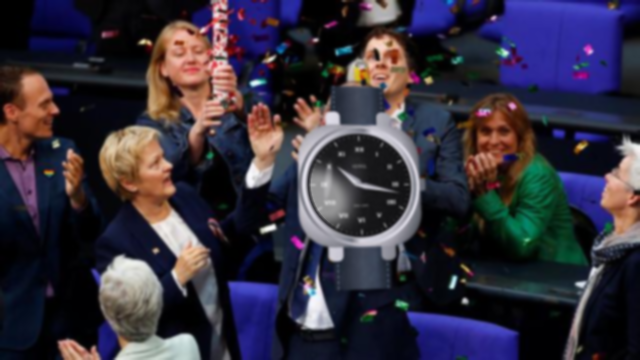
10:17
